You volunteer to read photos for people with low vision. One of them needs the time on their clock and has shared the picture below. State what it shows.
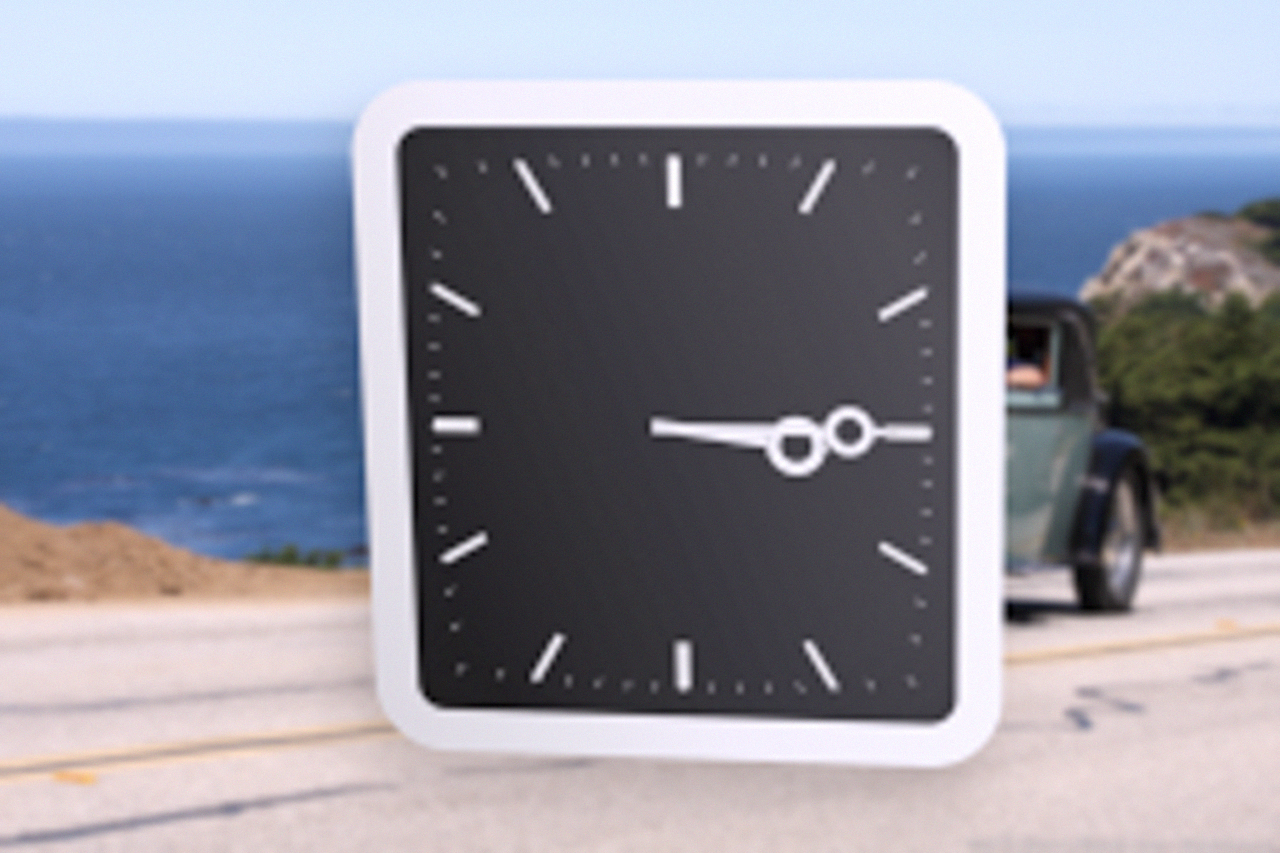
3:15
